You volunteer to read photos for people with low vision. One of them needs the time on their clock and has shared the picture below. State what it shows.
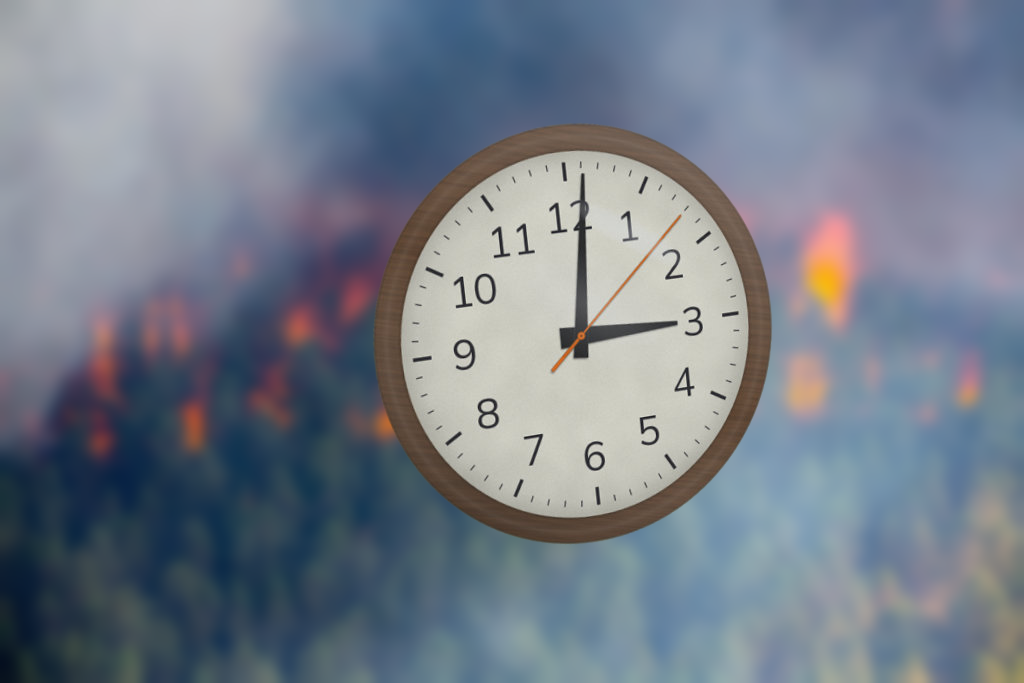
3:01:08
